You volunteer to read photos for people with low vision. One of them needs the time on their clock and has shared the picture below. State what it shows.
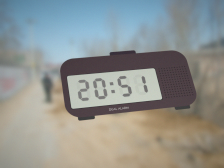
20:51
